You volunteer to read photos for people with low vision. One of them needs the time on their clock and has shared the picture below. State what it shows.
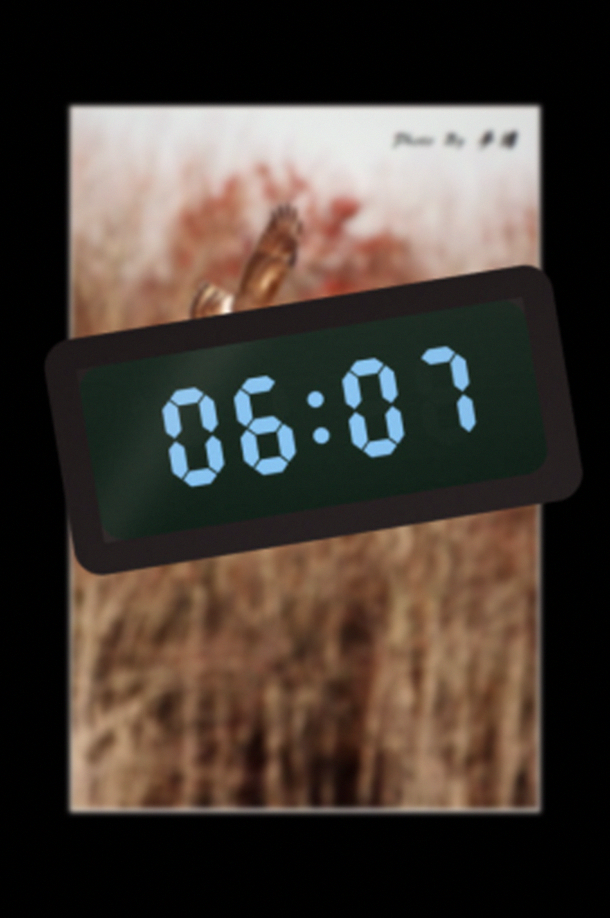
6:07
